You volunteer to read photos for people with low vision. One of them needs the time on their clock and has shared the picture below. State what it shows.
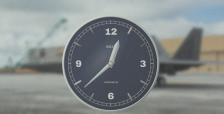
12:38
